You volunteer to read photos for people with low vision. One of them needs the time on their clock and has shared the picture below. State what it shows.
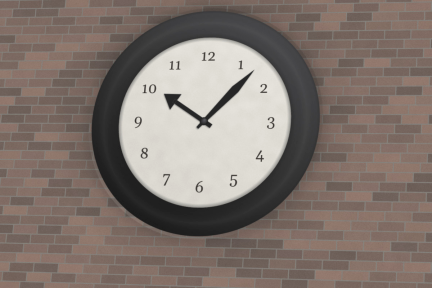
10:07
